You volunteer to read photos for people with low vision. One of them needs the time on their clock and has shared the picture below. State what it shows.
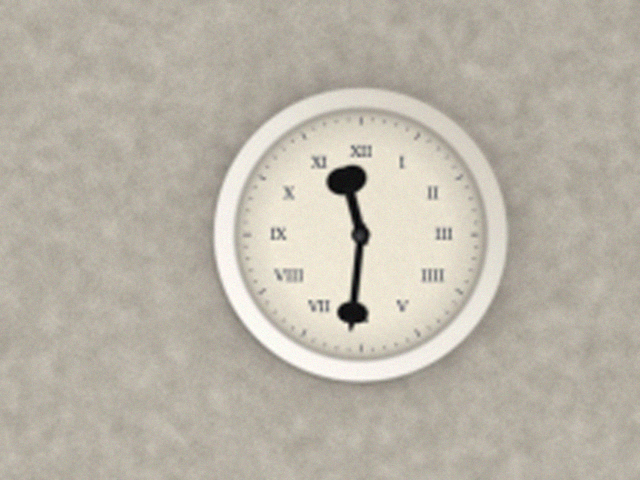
11:31
